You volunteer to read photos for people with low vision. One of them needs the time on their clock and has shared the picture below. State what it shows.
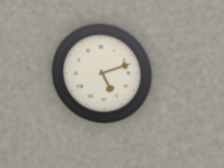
5:12
